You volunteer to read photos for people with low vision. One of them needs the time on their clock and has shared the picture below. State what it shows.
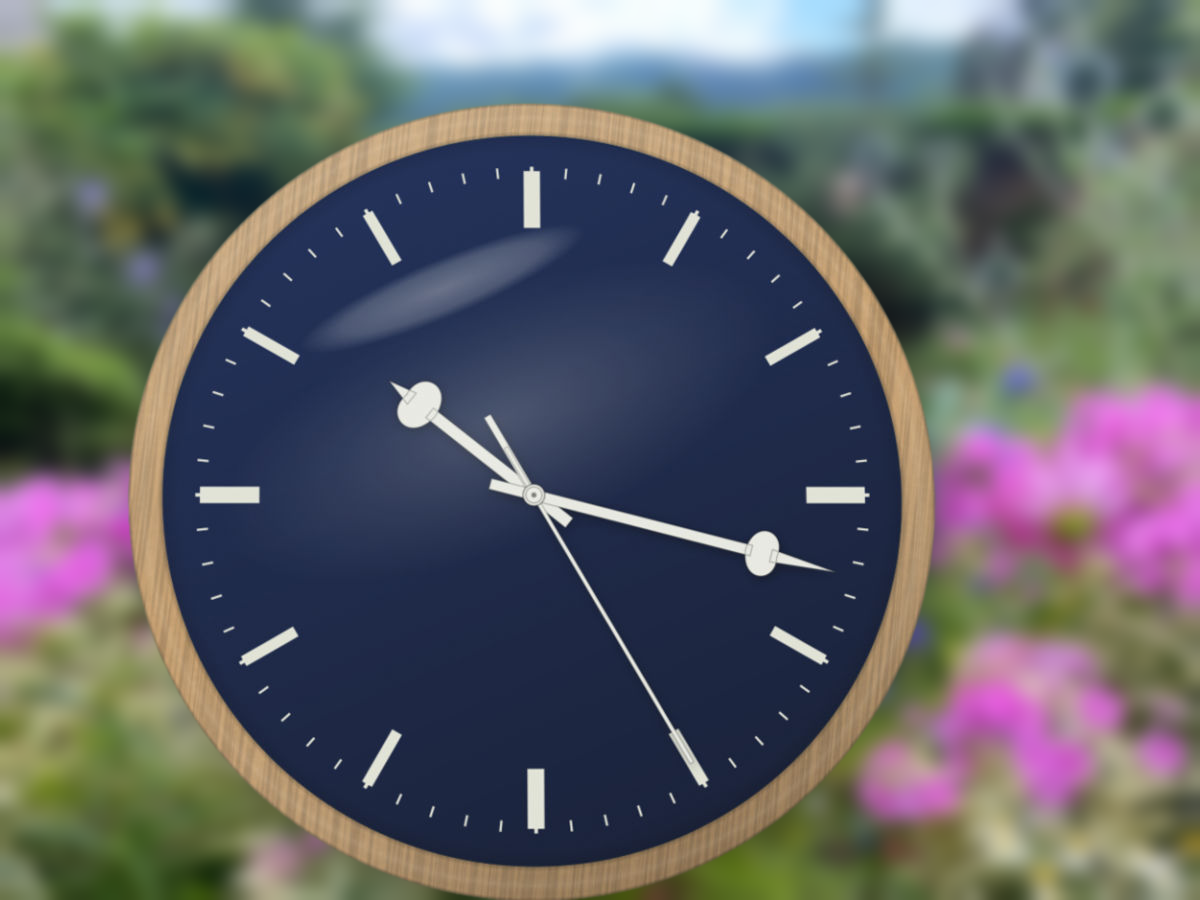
10:17:25
